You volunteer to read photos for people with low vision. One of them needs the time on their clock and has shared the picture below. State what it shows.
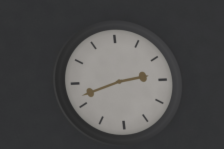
2:42
